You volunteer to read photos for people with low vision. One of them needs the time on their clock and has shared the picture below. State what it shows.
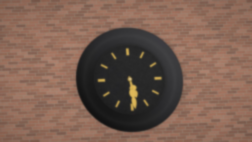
5:29
